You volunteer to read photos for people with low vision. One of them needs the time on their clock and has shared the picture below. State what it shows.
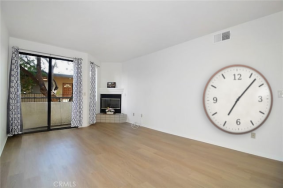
7:07
